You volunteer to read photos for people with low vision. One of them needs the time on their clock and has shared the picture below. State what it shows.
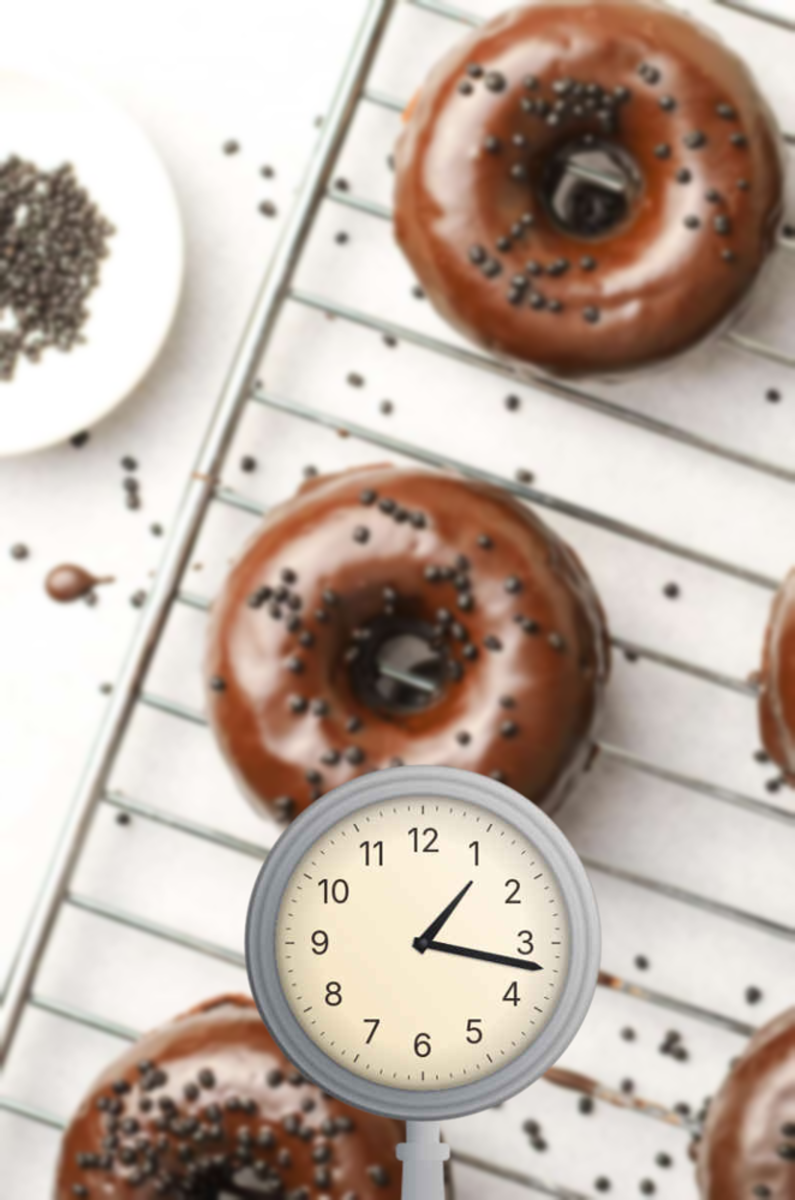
1:17
